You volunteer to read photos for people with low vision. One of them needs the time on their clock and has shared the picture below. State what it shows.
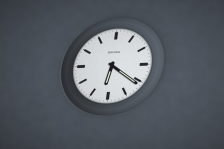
6:21
